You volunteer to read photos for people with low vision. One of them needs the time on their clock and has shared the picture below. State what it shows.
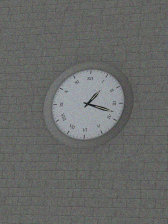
1:18
